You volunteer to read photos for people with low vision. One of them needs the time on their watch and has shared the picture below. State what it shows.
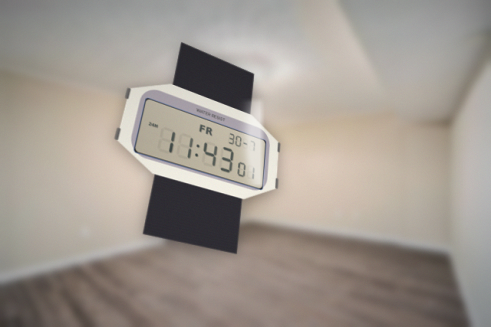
11:43:01
